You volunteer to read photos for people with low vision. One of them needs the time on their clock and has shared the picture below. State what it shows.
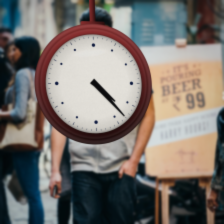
4:23
